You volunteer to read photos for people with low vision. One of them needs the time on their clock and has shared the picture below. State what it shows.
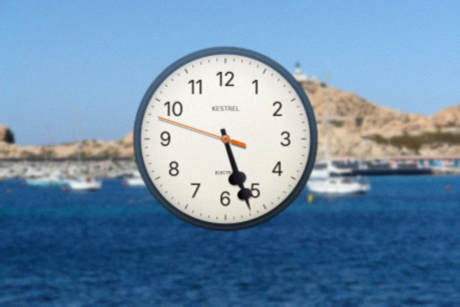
5:26:48
